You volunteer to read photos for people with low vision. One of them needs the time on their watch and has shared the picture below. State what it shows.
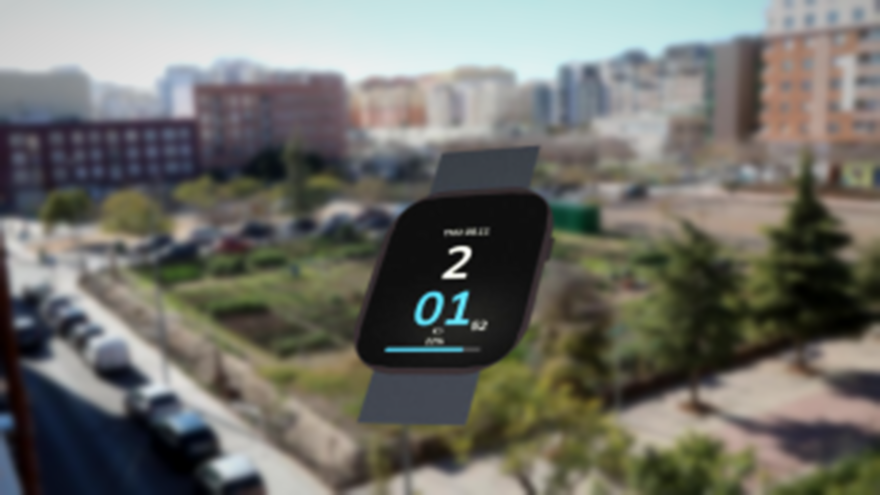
2:01
